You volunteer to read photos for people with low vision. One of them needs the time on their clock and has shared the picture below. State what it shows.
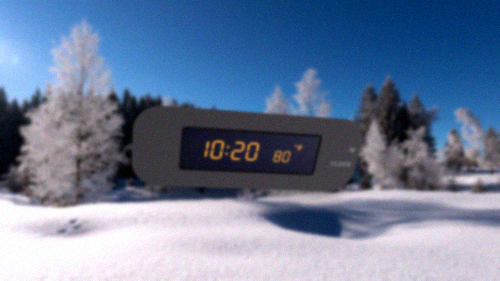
10:20
